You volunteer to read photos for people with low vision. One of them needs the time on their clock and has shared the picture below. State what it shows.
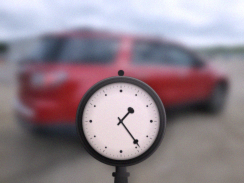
1:24
